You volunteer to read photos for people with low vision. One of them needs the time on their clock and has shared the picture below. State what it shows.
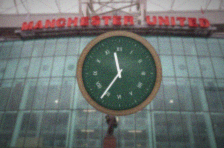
11:36
